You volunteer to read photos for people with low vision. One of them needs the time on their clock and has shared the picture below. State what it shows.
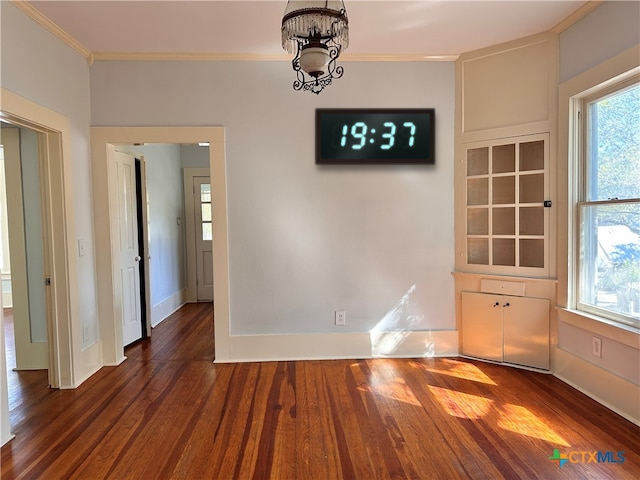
19:37
